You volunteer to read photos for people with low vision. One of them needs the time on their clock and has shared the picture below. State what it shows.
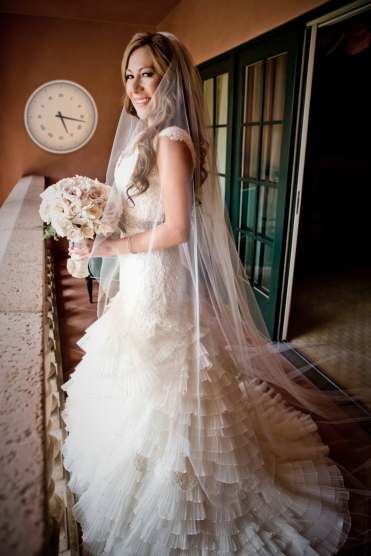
5:17
